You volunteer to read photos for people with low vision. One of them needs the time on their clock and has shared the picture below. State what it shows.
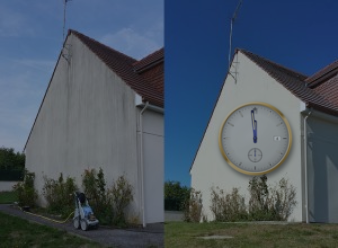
11:59
